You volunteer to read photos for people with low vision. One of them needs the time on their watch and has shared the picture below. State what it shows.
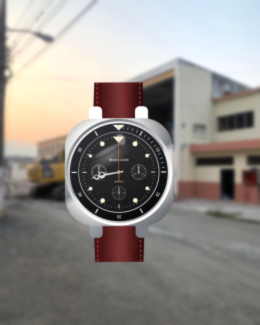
8:43
